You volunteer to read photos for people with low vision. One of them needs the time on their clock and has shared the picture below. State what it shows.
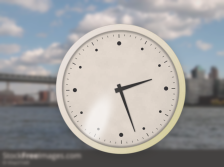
2:27
